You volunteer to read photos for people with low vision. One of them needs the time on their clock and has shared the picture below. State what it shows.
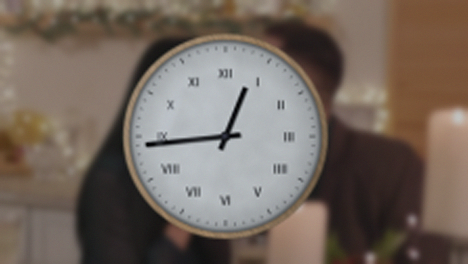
12:44
